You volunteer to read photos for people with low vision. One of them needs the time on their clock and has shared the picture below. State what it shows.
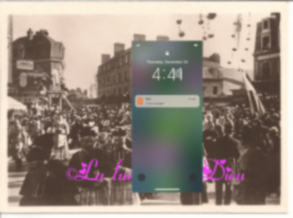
4:41
